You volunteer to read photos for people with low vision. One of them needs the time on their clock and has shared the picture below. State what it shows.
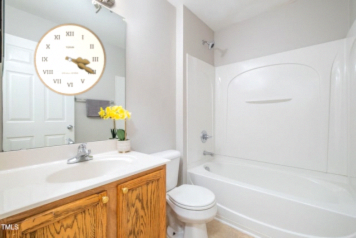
3:20
